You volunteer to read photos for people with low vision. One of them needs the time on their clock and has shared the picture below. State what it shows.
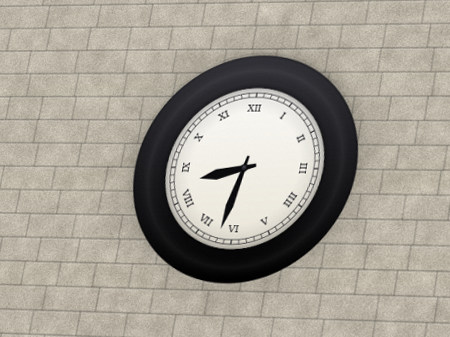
8:32
